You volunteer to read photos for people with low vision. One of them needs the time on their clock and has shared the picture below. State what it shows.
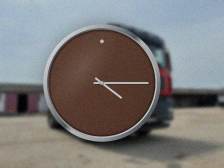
4:15
